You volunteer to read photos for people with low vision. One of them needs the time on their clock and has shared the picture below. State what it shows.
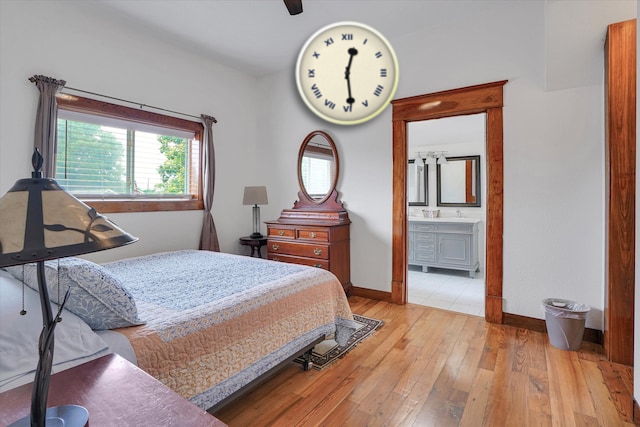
12:29
